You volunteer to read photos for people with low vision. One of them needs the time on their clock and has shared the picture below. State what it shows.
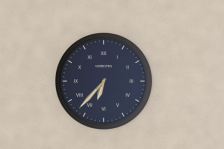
6:37
